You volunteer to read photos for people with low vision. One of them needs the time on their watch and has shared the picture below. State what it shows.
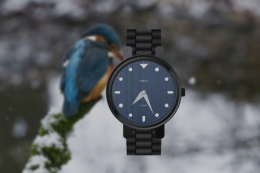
7:26
